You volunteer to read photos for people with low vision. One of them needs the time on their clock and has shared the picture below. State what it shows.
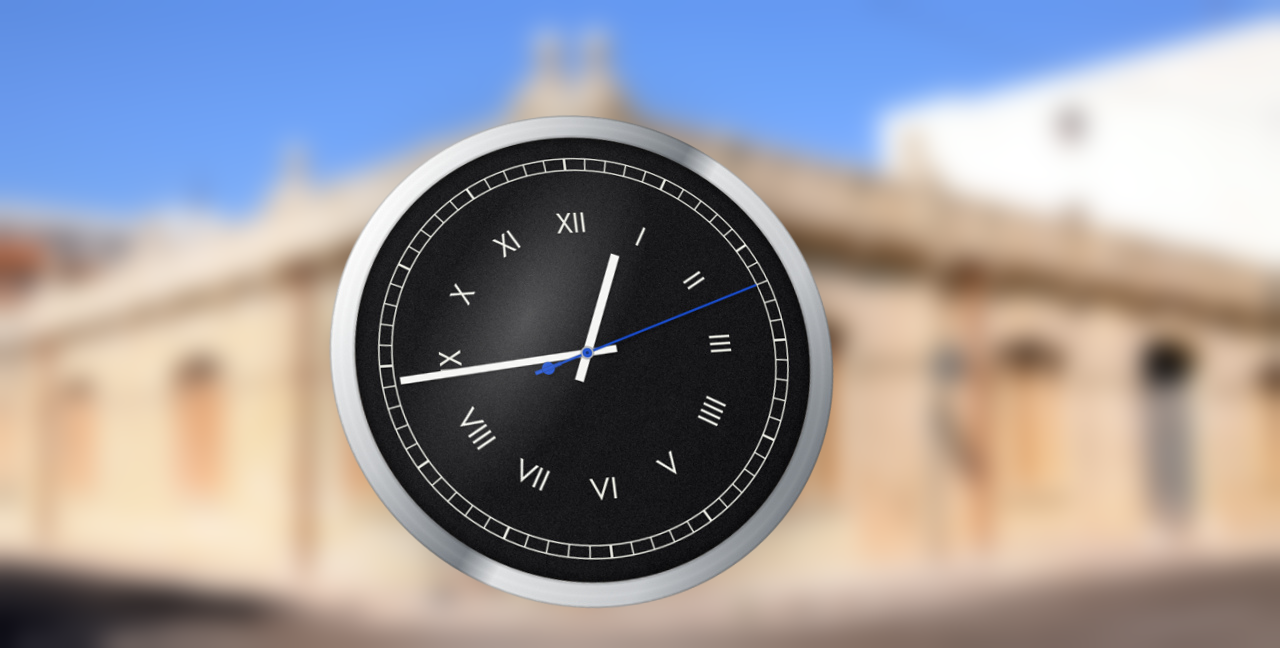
12:44:12
